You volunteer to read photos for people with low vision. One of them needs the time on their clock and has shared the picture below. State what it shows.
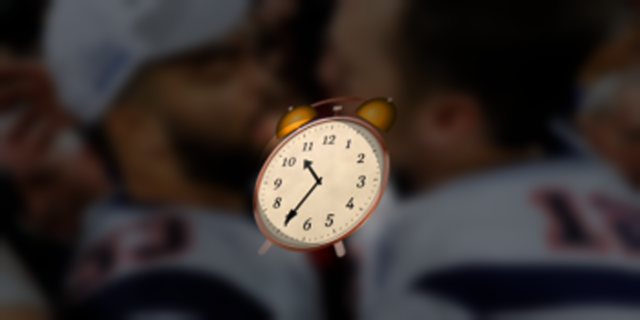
10:35
